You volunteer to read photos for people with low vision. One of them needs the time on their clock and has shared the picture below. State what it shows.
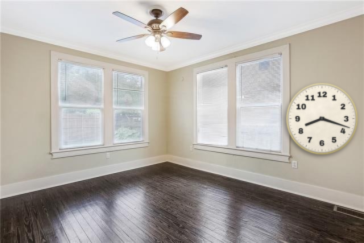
8:18
